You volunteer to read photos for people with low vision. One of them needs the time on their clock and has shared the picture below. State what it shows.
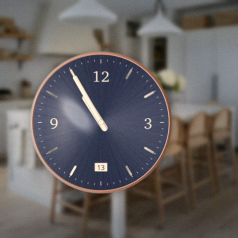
10:55
